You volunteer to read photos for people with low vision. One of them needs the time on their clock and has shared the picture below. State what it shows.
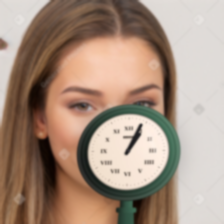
1:04
